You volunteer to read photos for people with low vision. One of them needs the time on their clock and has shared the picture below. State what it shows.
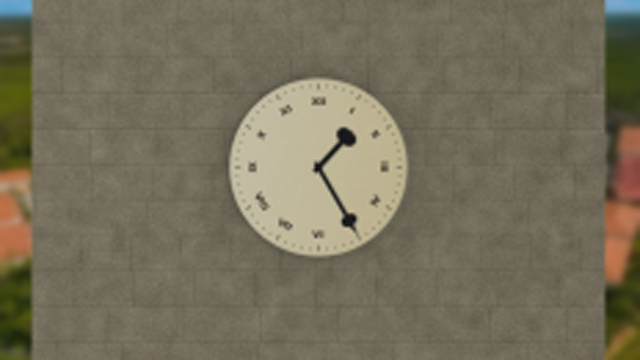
1:25
